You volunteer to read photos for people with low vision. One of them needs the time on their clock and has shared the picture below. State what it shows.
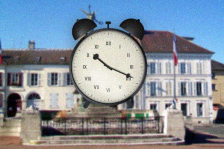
10:19
